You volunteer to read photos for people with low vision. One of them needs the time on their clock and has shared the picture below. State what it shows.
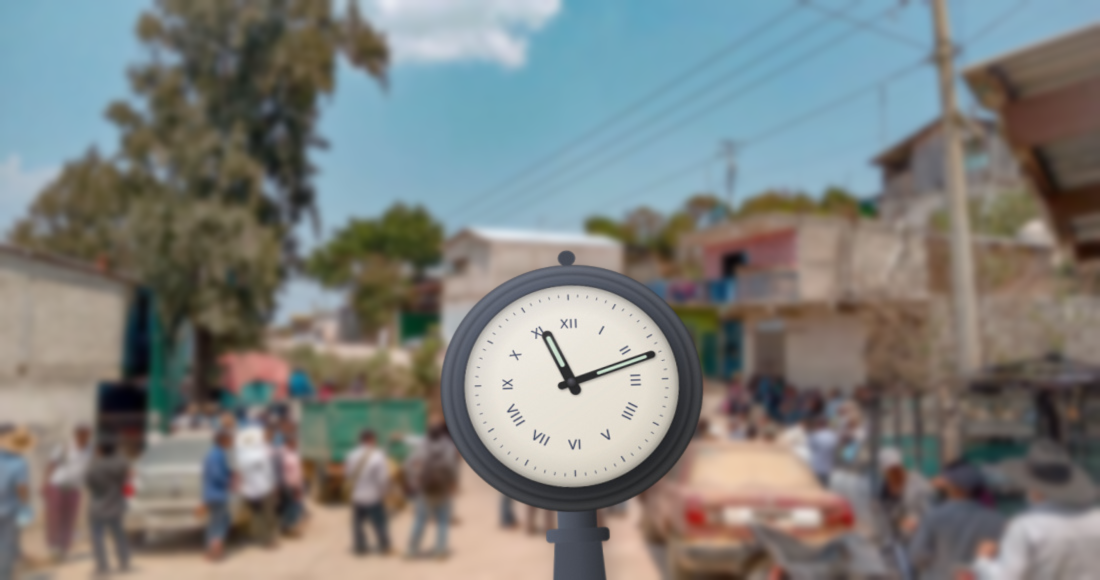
11:12
